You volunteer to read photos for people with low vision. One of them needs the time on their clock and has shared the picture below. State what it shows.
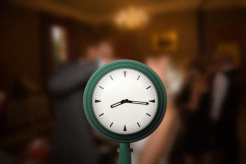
8:16
